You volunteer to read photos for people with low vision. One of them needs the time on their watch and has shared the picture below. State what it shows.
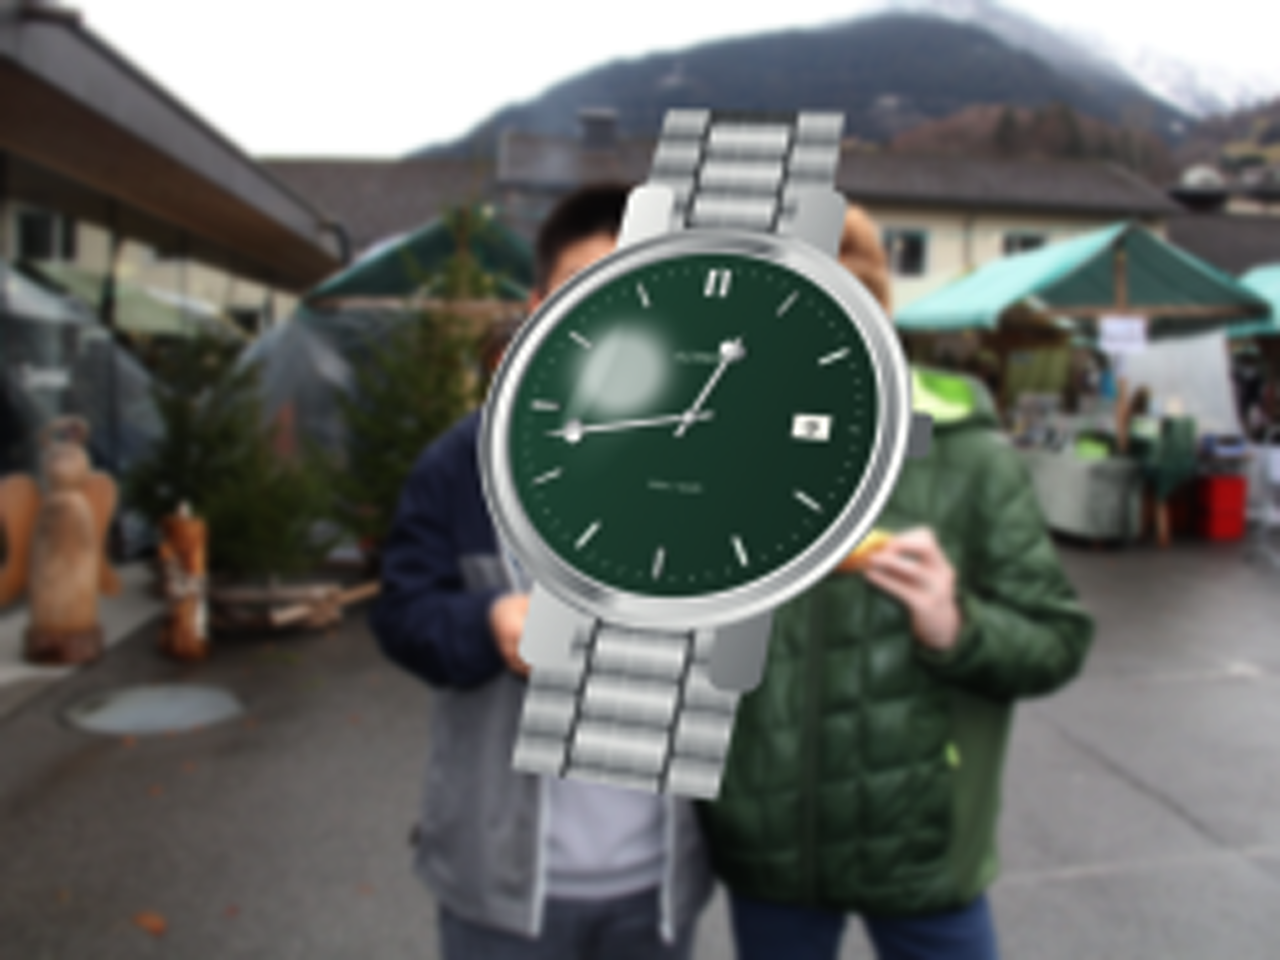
12:43
